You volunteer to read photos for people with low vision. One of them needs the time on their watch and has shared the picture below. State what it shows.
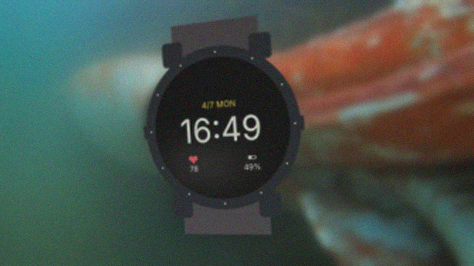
16:49
